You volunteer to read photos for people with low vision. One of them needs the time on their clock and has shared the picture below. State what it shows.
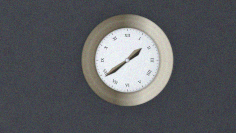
1:39
